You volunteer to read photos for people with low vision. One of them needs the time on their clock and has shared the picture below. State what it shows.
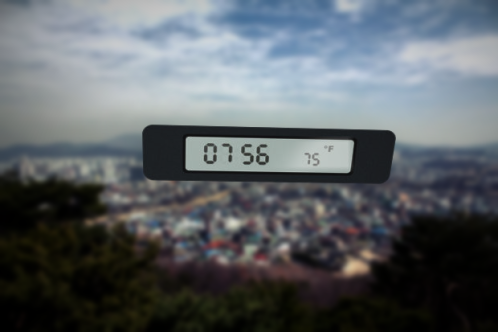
7:56
